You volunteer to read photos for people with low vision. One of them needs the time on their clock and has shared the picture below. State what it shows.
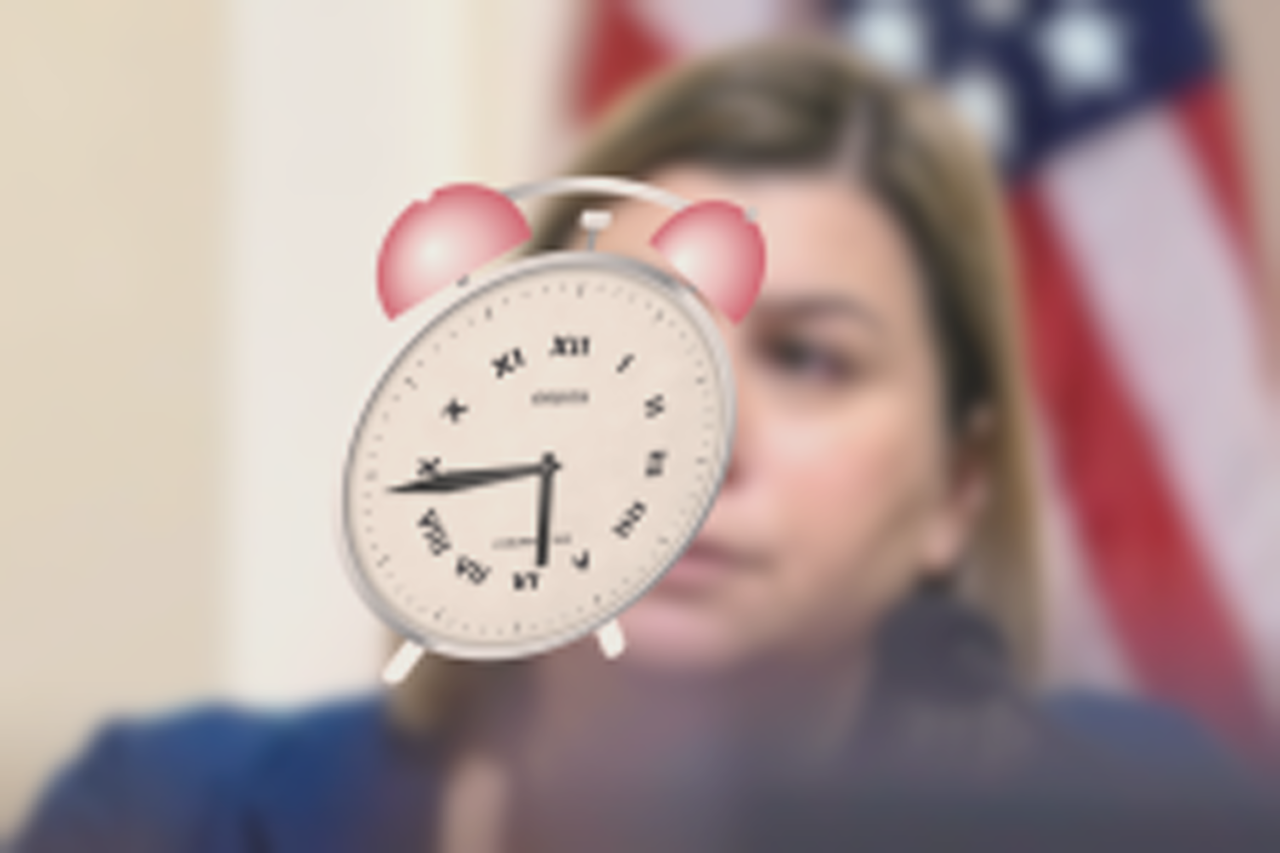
5:44
